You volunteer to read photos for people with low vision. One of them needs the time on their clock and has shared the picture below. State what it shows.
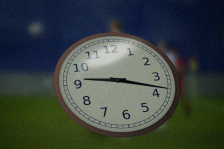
9:18
